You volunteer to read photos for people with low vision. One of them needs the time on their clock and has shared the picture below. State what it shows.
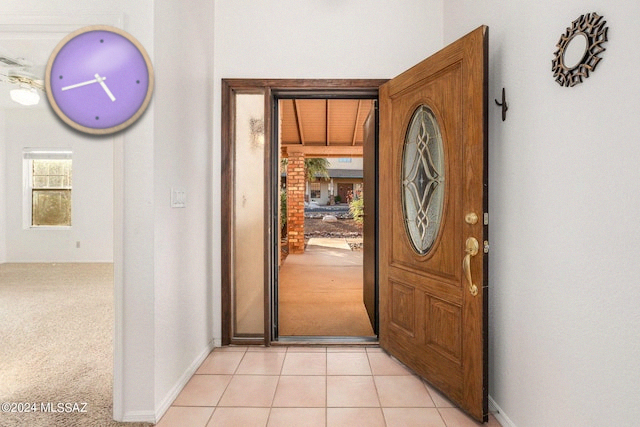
4:42
